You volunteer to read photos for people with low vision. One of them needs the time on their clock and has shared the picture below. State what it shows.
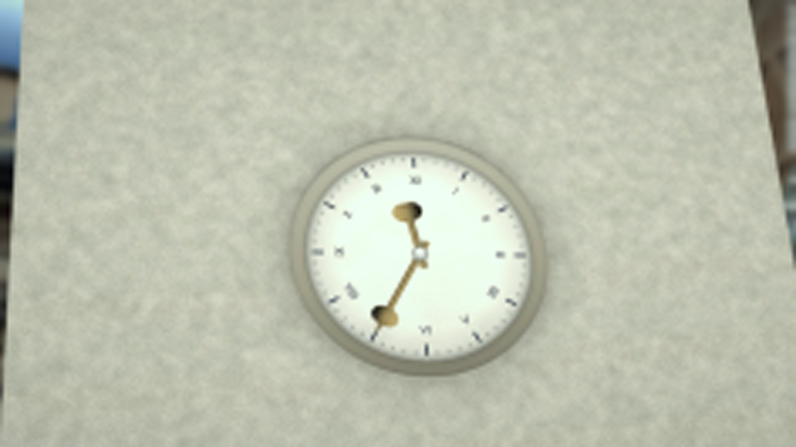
11:35
